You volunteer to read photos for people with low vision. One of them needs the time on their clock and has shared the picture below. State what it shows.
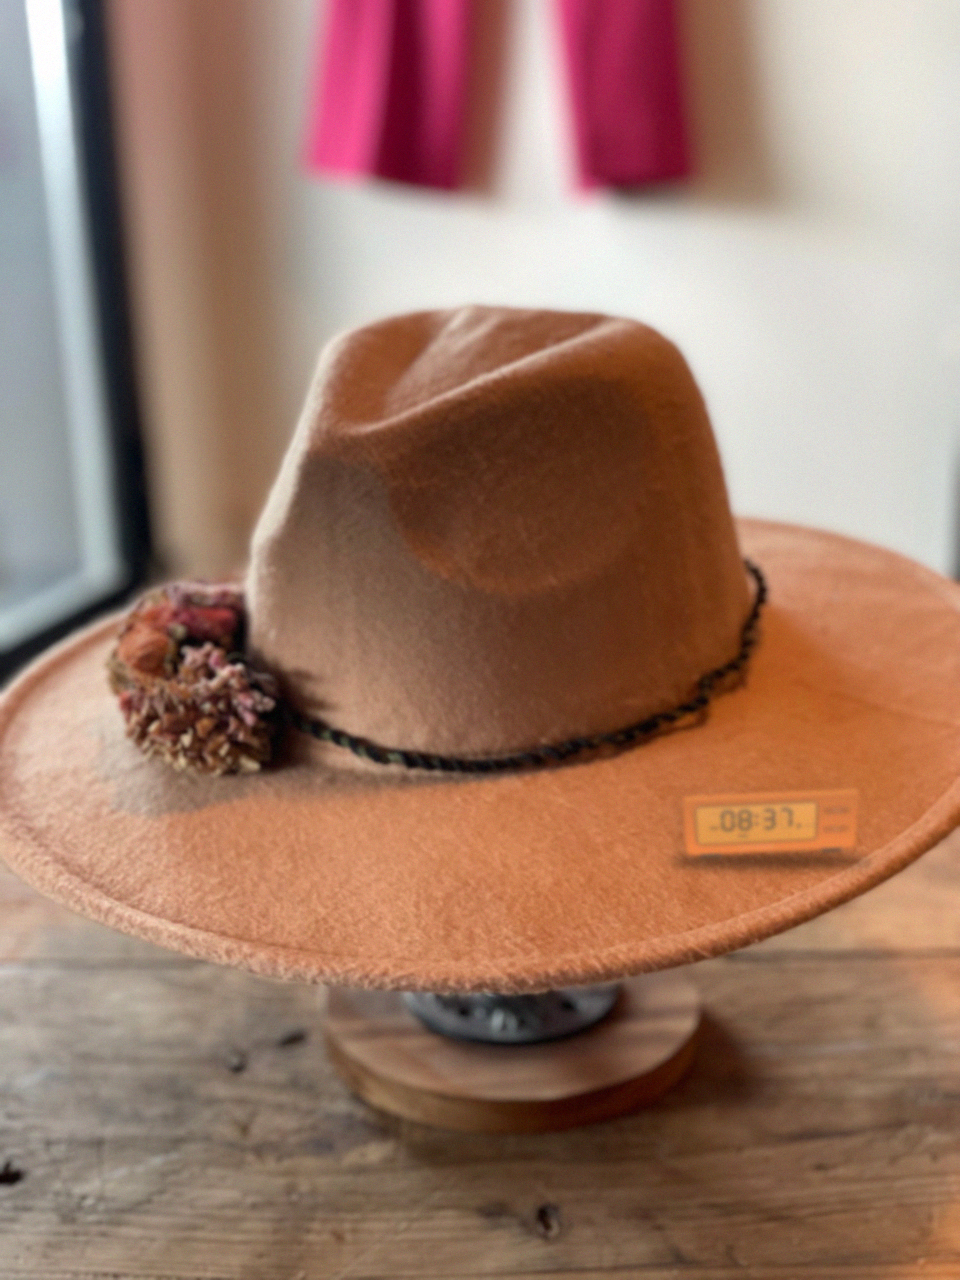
8:37
